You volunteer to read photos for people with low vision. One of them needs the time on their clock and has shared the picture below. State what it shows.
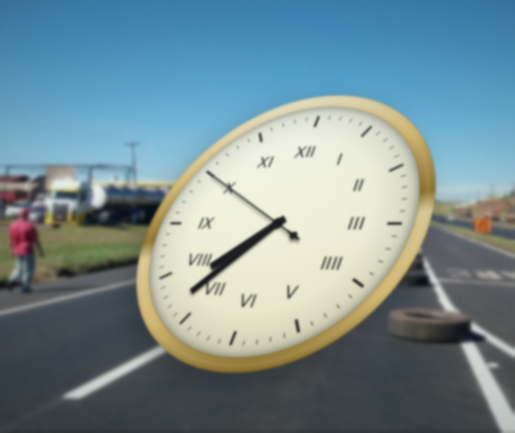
7:36:50
